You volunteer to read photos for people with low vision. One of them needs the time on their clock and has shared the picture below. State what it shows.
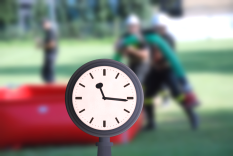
11:16
